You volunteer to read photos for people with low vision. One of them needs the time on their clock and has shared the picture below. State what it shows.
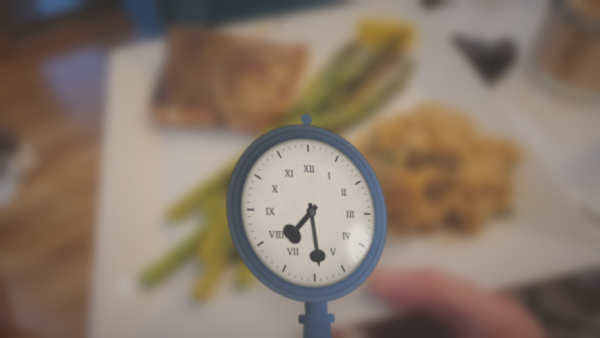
7:29
